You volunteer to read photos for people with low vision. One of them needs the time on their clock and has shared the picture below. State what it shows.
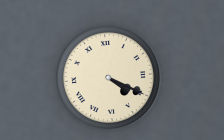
4:20
